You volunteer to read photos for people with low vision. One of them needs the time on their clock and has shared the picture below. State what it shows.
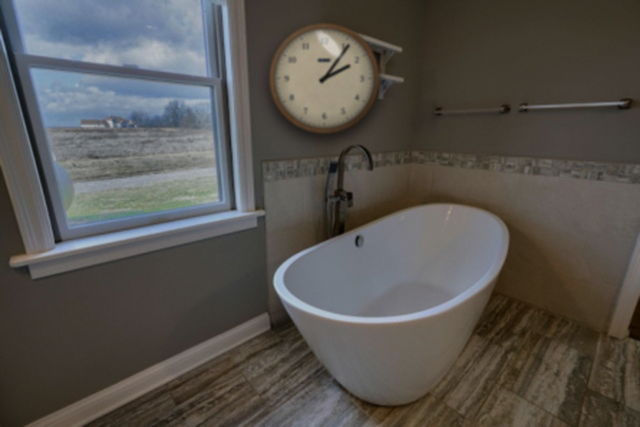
2:06
